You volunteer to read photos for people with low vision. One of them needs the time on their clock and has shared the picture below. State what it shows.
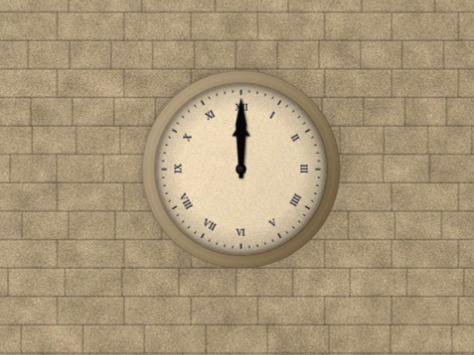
12:00
